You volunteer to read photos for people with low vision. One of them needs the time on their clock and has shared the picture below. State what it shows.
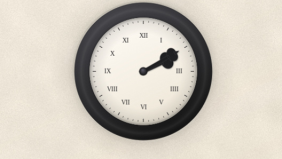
2:10
